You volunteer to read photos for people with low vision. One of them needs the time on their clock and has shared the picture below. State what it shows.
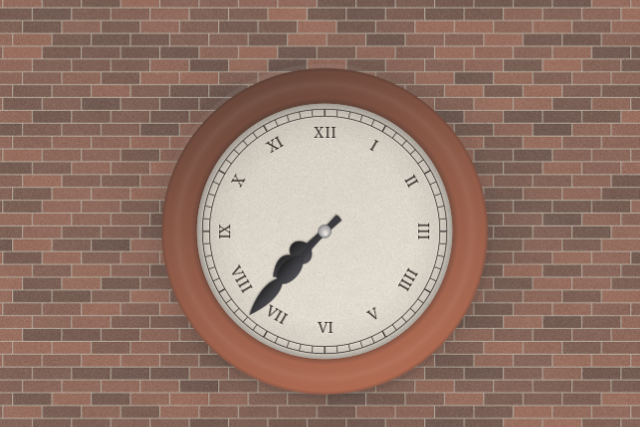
7:37
